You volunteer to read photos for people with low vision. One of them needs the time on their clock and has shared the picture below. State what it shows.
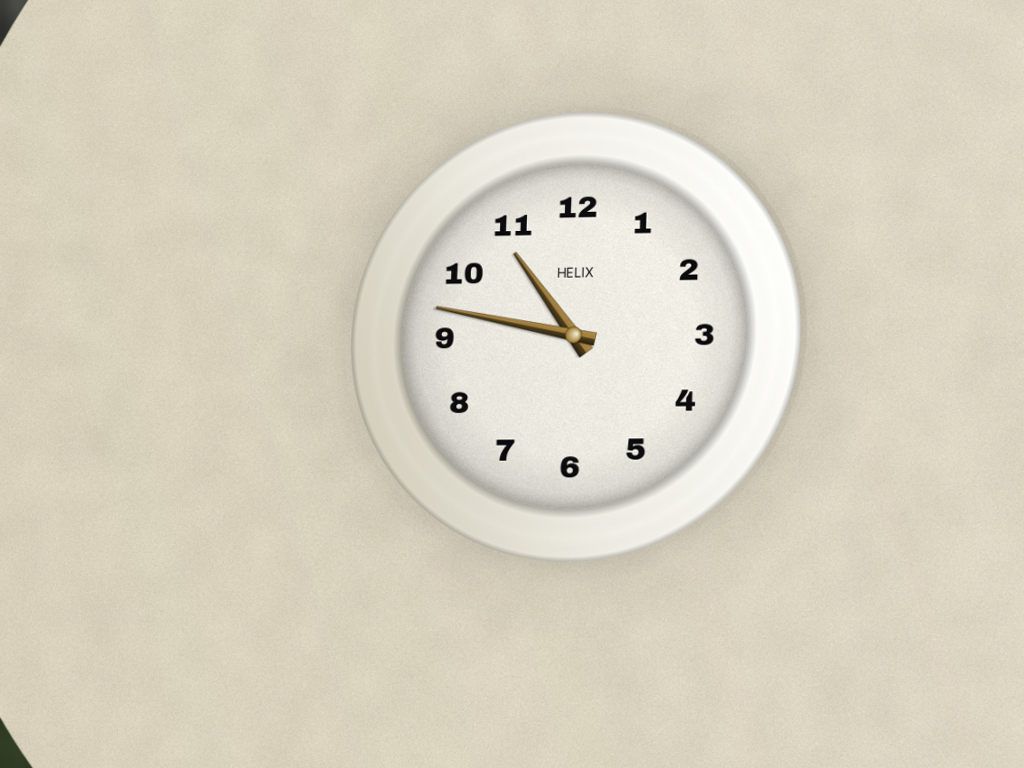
10:47
